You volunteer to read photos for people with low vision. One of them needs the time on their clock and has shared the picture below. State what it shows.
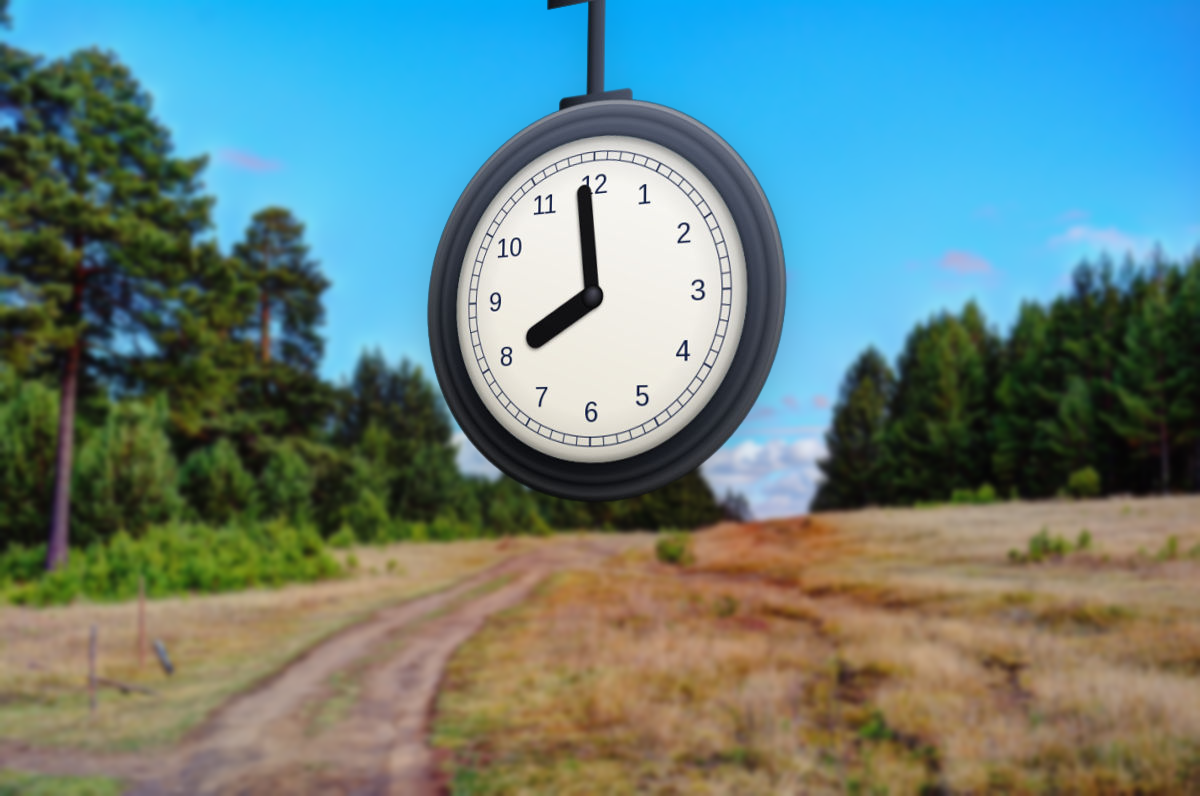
7:59
